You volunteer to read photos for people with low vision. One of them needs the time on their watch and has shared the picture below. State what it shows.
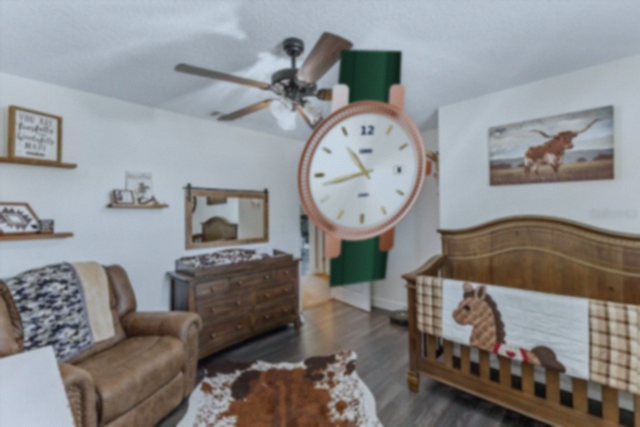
10:43
